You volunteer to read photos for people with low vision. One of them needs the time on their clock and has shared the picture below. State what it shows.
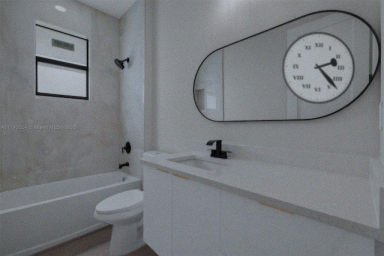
2:23
